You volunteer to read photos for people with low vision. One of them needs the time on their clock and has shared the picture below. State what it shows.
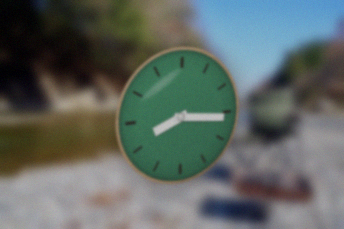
8:16
